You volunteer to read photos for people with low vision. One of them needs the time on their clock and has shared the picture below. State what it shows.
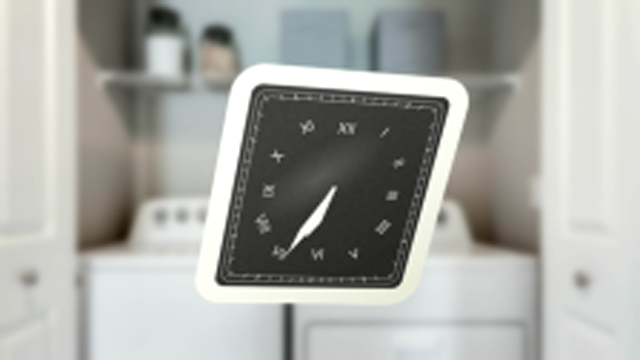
6:34
